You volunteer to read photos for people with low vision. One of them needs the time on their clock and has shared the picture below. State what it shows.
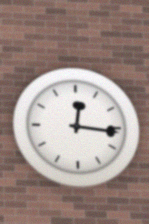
12:16
